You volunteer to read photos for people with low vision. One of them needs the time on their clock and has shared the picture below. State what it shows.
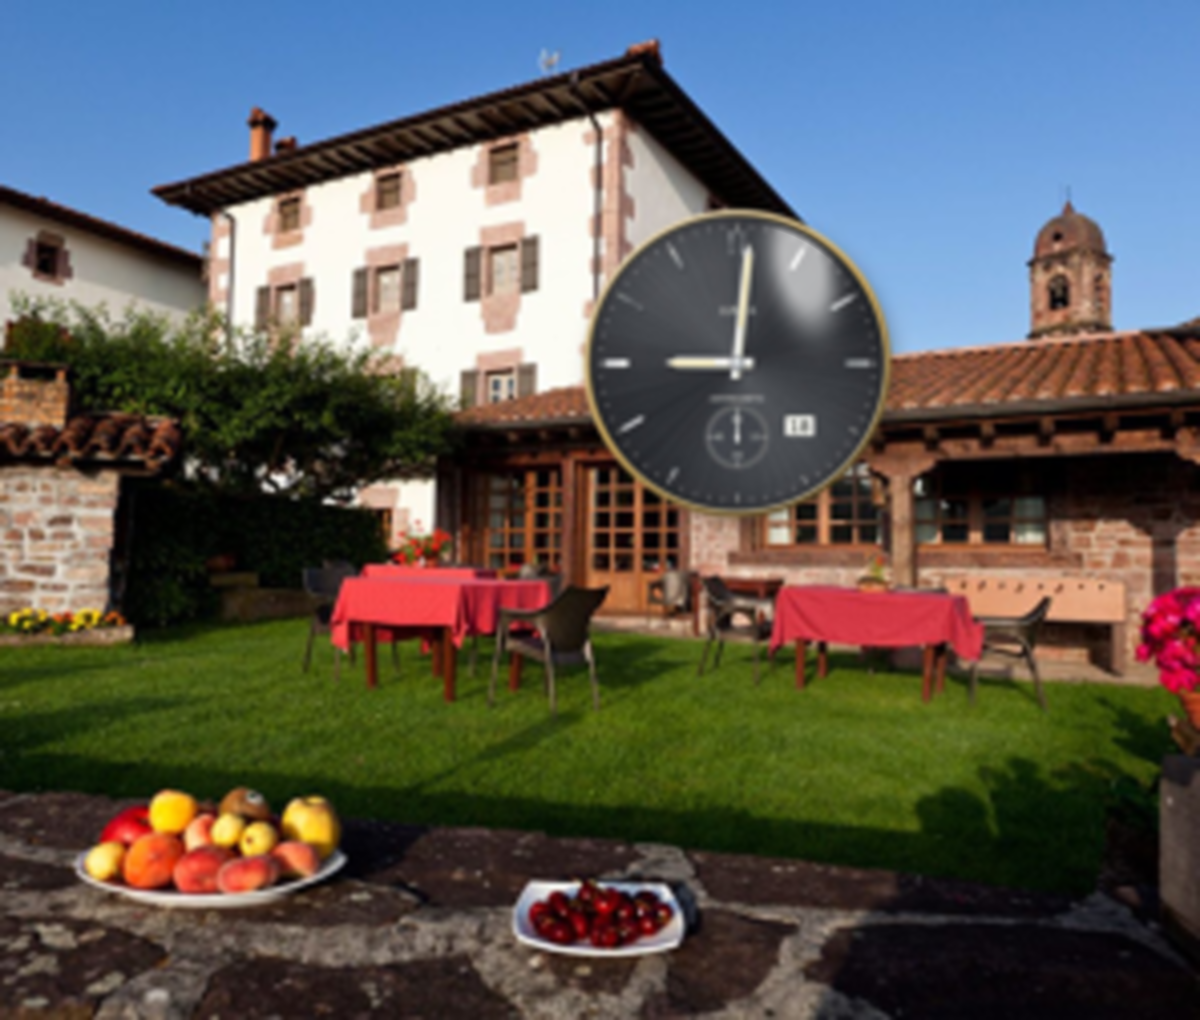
9:01
